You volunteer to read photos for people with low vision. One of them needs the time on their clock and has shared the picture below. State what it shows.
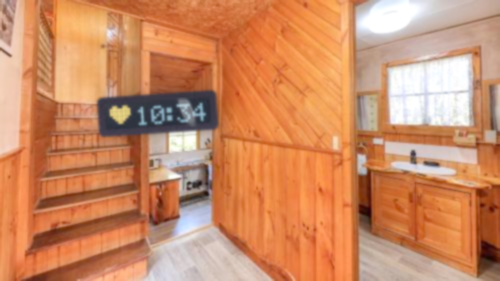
10:34
